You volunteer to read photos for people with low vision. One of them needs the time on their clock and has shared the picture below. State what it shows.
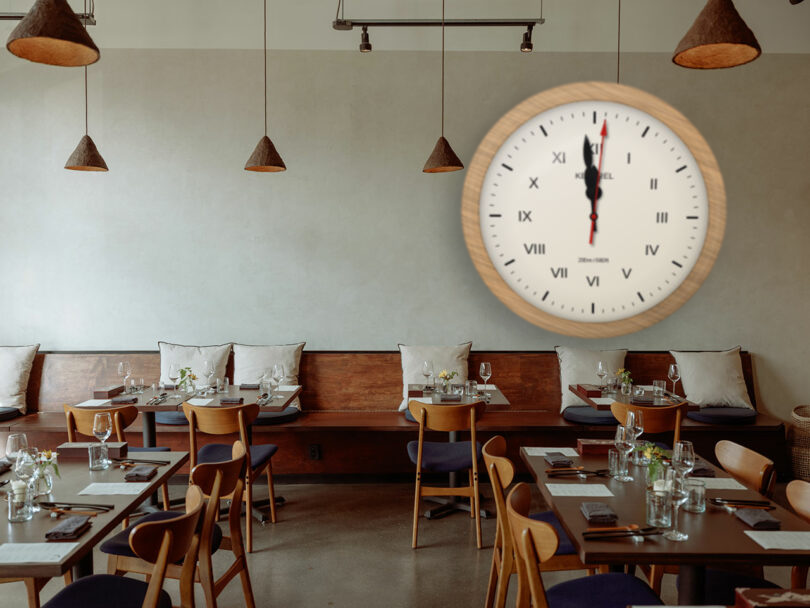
11:59:01
